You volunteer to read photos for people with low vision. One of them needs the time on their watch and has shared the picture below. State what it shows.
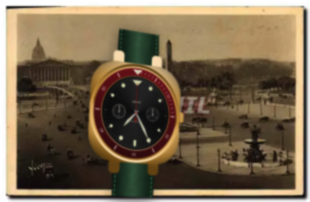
7:25
